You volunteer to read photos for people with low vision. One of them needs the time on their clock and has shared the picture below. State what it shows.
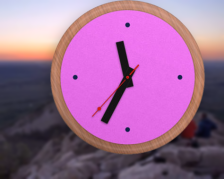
11:34:37
